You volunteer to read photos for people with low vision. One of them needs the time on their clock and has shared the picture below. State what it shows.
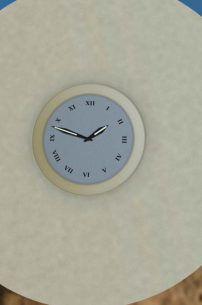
1:48
